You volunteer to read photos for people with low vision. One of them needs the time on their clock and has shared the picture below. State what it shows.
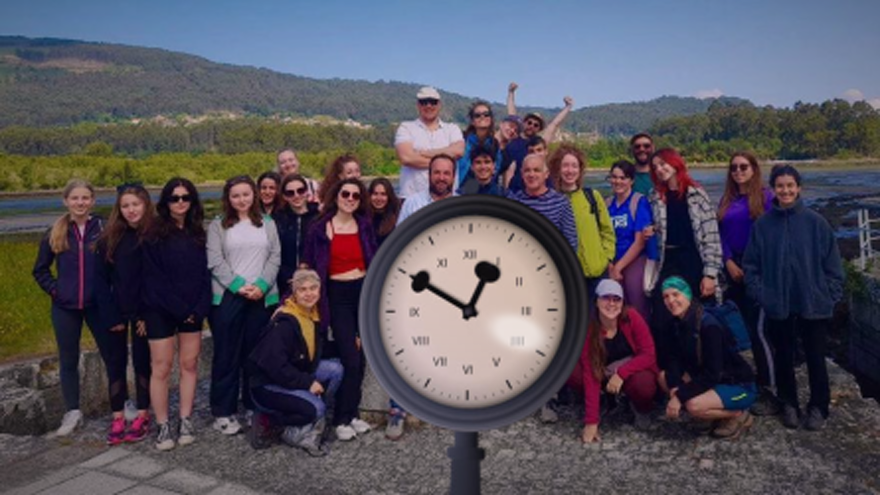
12:50
